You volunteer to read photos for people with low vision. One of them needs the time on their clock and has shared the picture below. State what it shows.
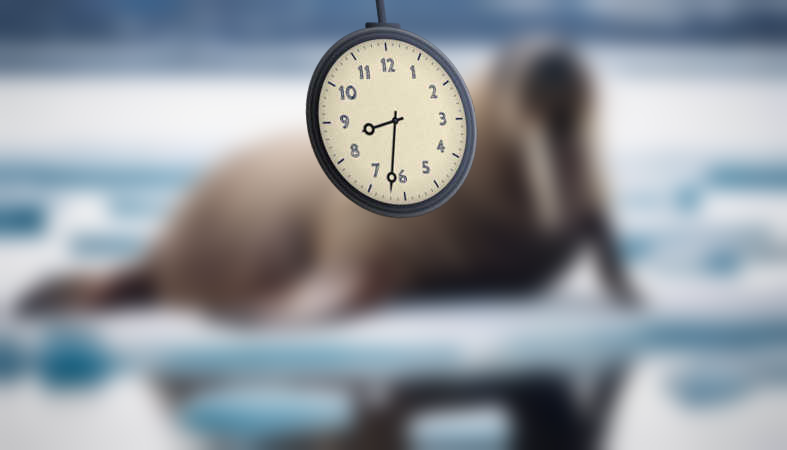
8:32
